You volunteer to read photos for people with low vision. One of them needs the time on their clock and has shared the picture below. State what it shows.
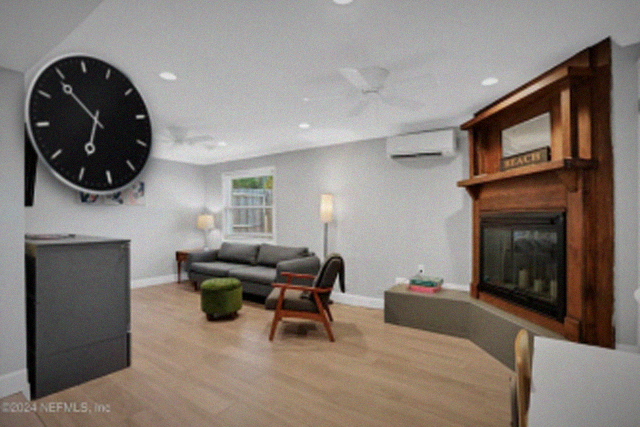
6:54
